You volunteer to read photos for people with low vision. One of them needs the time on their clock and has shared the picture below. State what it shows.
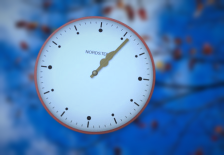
1:06
